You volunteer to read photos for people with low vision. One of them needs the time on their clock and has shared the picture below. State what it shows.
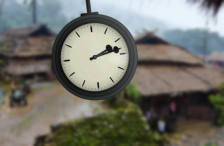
2:13
